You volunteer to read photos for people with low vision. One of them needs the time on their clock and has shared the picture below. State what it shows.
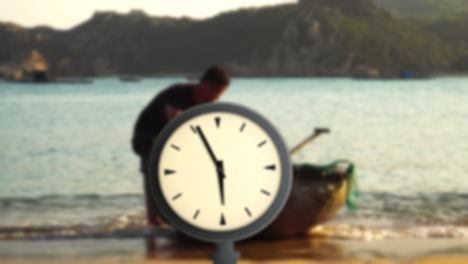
5:56
